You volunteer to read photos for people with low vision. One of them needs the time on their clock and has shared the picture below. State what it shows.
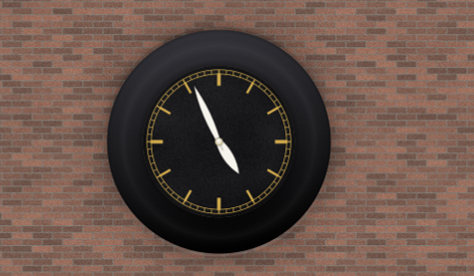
4:56
